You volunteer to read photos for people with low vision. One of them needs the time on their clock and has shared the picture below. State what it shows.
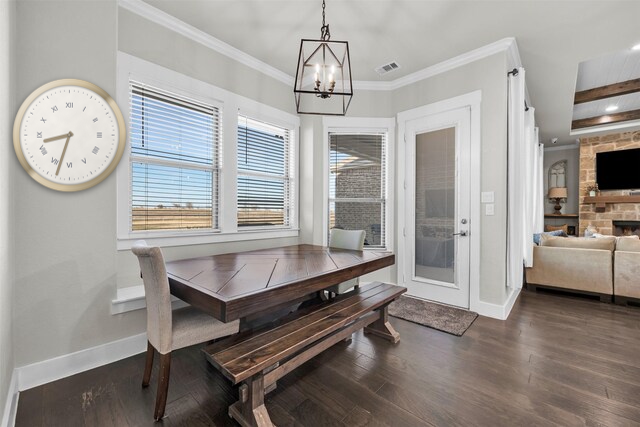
8:33
